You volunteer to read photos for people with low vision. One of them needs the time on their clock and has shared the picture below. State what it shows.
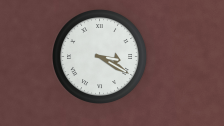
3:20
